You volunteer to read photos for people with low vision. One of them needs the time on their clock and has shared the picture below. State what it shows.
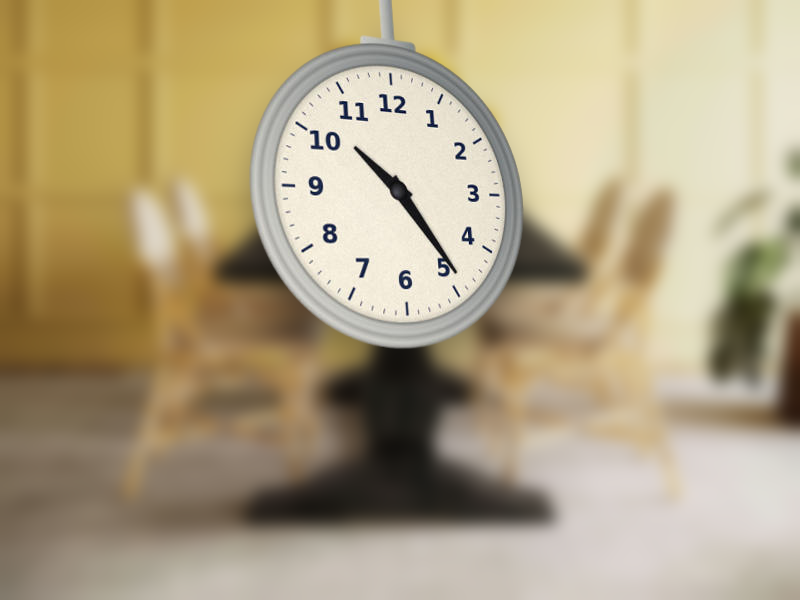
10:24
